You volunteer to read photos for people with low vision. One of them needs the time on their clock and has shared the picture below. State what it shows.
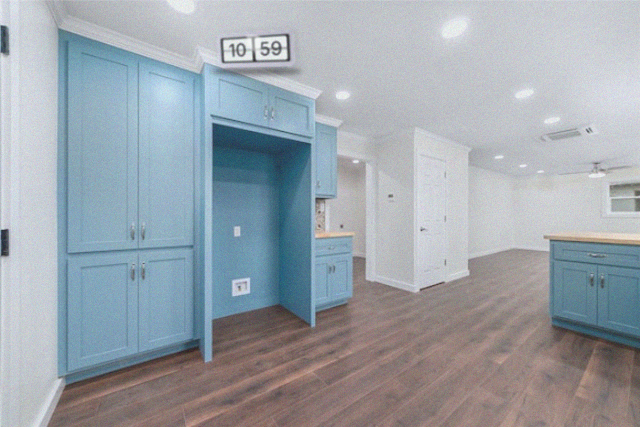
10:59
